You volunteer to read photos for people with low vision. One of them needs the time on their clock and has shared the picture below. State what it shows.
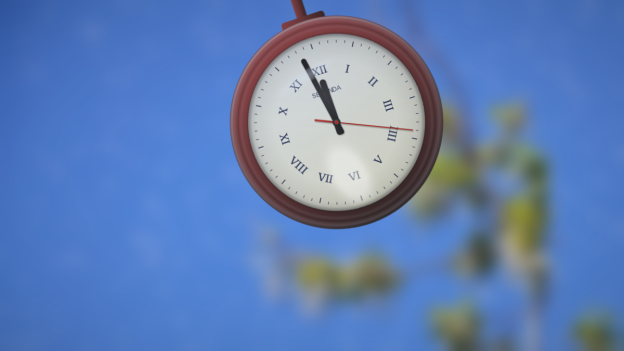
11:58:19
